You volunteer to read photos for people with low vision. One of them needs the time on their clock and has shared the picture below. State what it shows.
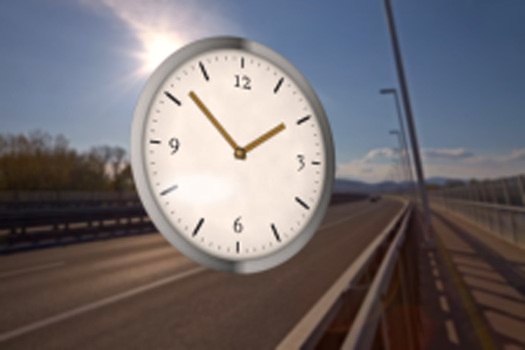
1:52
